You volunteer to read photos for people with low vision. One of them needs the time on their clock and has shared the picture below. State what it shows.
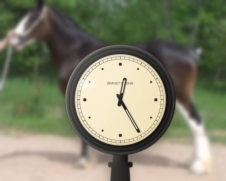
12:25
